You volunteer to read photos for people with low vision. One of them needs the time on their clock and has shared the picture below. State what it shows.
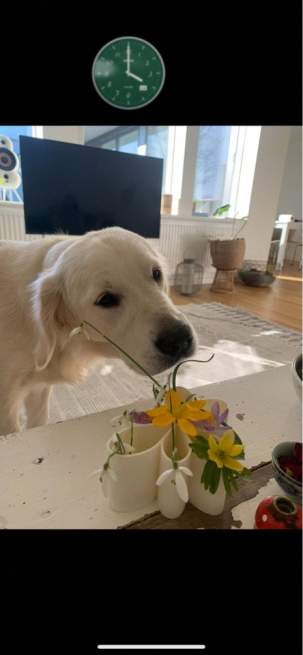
4:00
